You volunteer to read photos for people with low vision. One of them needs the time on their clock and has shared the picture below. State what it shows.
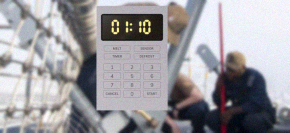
1:10
